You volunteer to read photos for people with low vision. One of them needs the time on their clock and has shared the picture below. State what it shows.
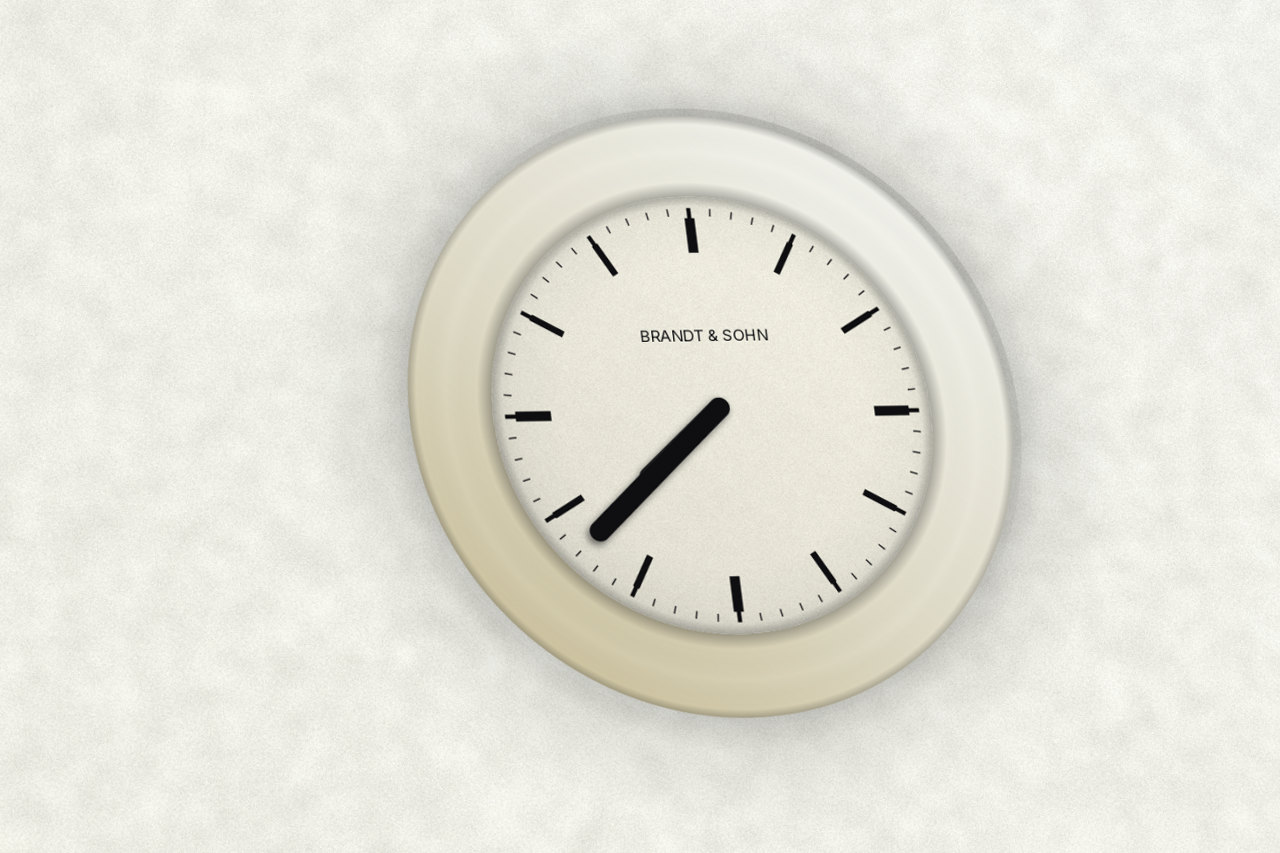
7:38
